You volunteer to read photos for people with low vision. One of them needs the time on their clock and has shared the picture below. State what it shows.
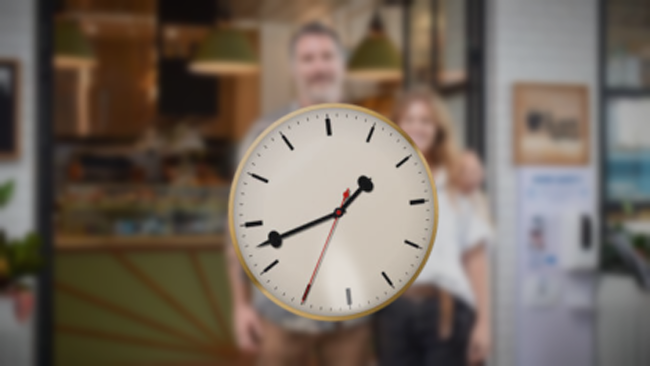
1:42:35
